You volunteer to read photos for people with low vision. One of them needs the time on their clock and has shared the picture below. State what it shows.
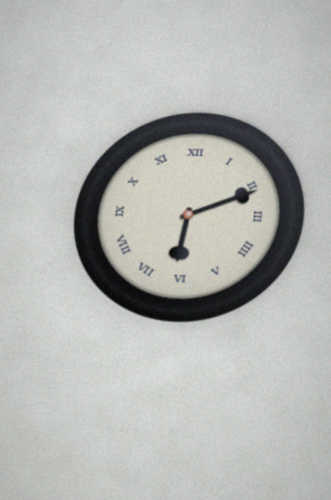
6:11
